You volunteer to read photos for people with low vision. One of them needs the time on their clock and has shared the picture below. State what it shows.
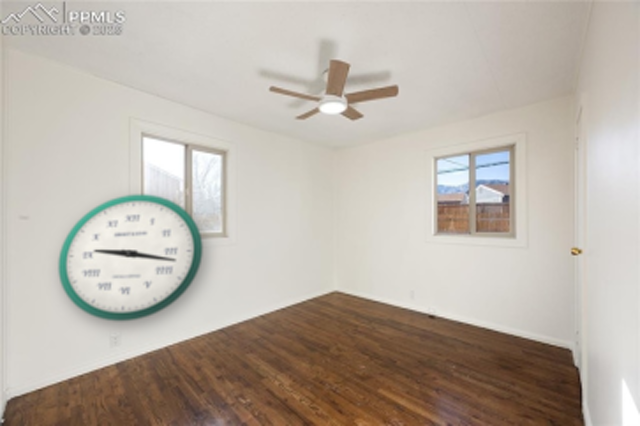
9:17
